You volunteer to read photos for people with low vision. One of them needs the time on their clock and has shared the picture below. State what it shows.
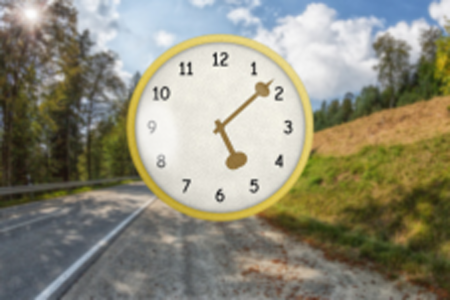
5:08
